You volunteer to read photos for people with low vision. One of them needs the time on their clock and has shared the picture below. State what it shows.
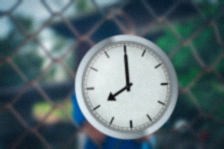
8:00
